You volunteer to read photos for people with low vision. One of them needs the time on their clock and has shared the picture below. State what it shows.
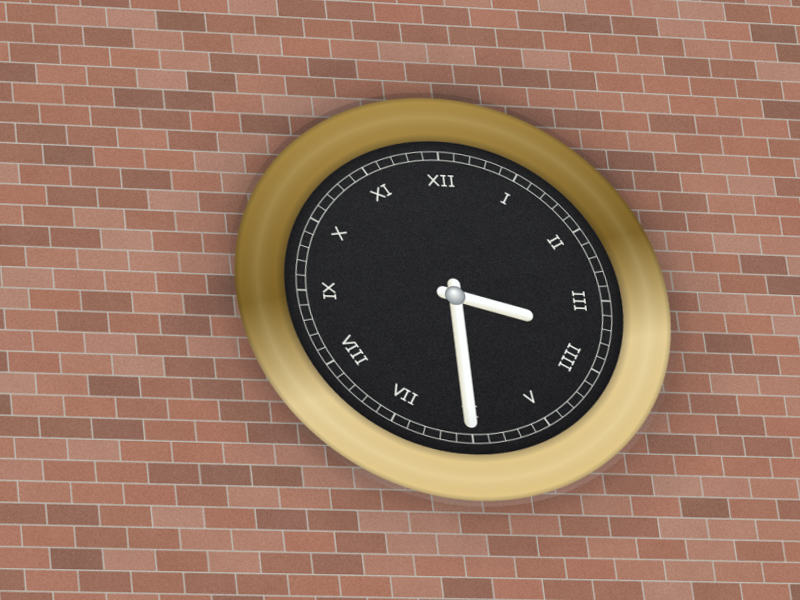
3:30
